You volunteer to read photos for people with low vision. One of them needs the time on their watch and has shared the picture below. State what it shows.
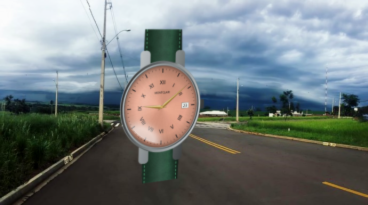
9:09
